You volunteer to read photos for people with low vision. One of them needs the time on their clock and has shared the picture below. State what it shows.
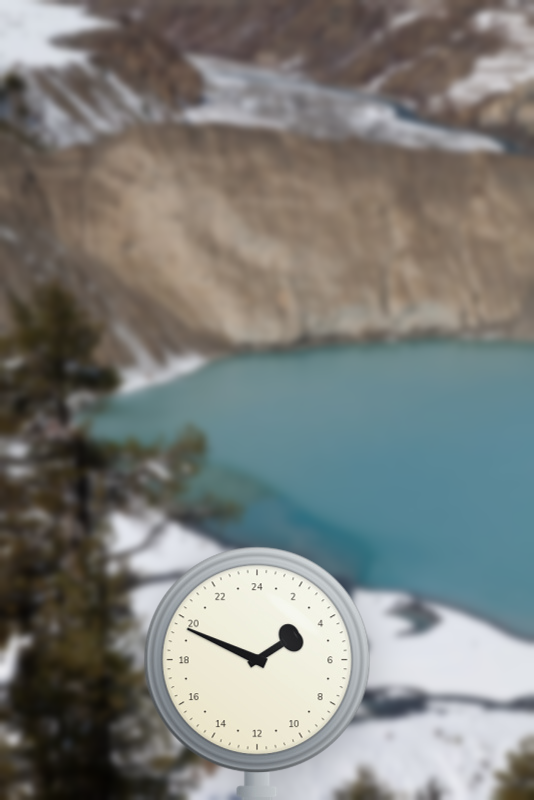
3:49
